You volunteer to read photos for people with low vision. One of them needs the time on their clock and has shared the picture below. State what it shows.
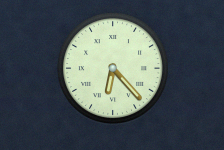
6:23
